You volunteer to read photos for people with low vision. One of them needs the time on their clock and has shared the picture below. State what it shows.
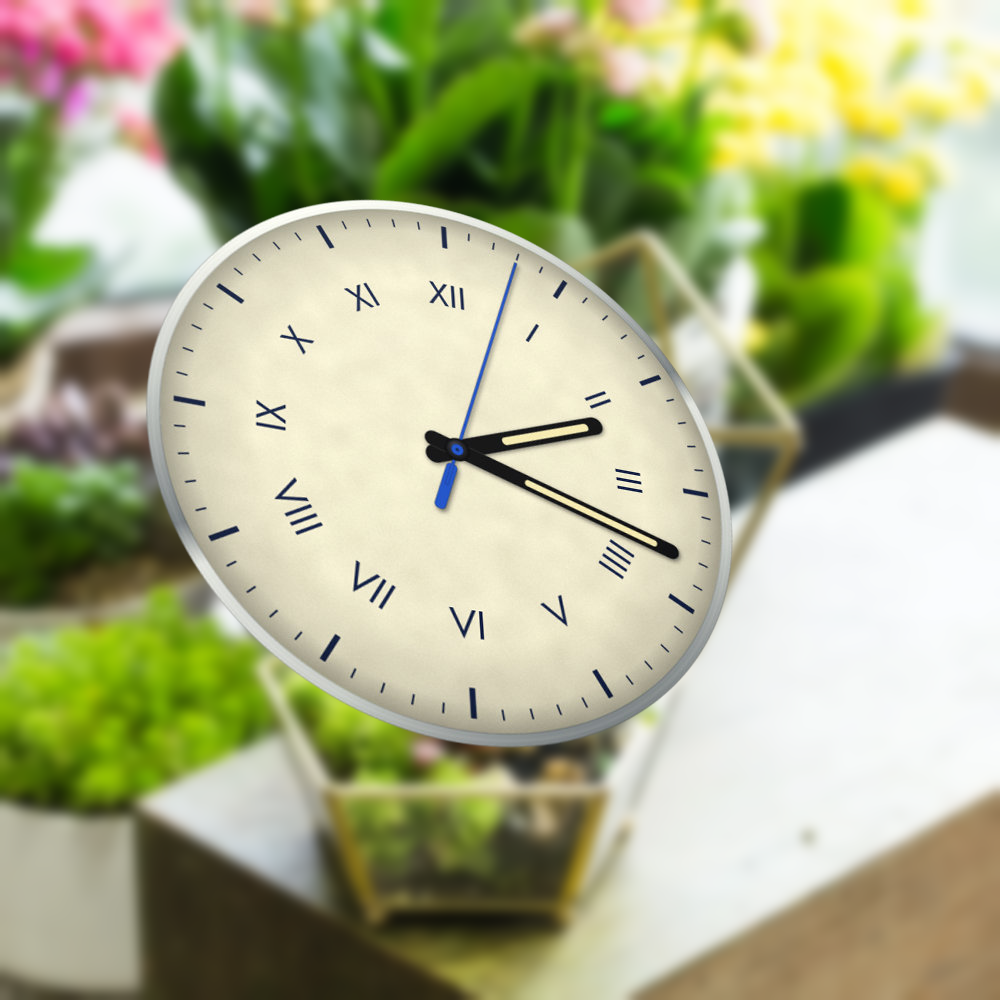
2:18:03
